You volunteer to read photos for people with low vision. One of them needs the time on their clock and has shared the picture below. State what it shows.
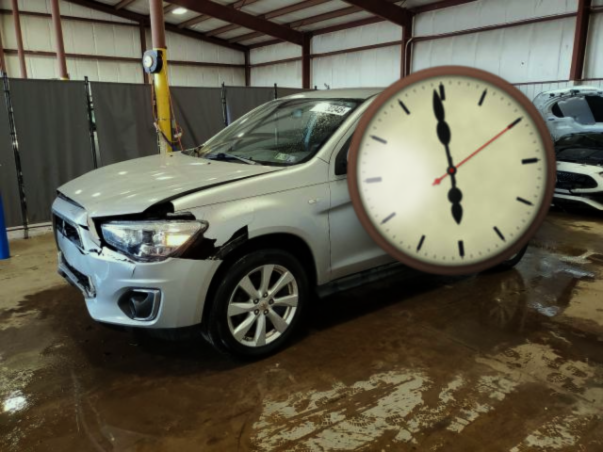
5:59:10
